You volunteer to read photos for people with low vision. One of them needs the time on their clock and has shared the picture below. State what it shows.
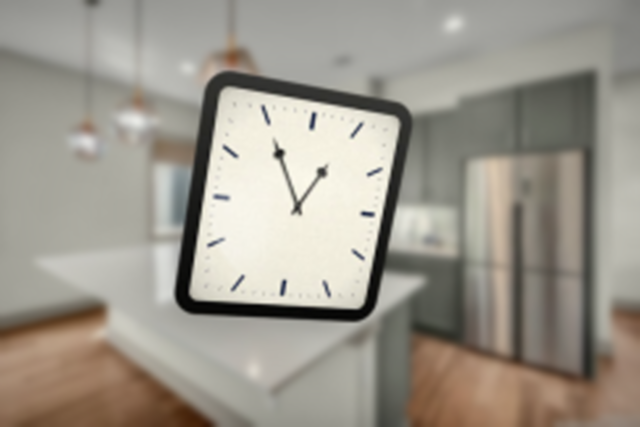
12:55
